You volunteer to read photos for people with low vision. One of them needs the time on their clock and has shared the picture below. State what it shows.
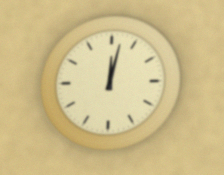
12:02
